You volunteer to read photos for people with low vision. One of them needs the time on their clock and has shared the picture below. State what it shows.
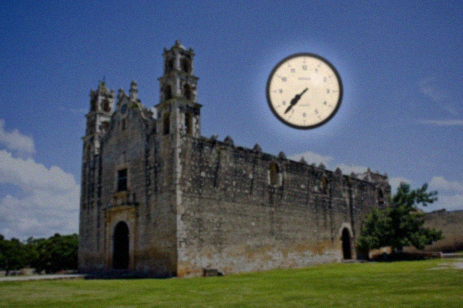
7:37
